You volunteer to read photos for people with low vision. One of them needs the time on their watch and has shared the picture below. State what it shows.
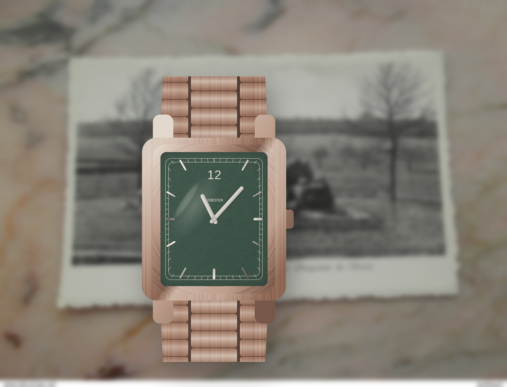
11:07
